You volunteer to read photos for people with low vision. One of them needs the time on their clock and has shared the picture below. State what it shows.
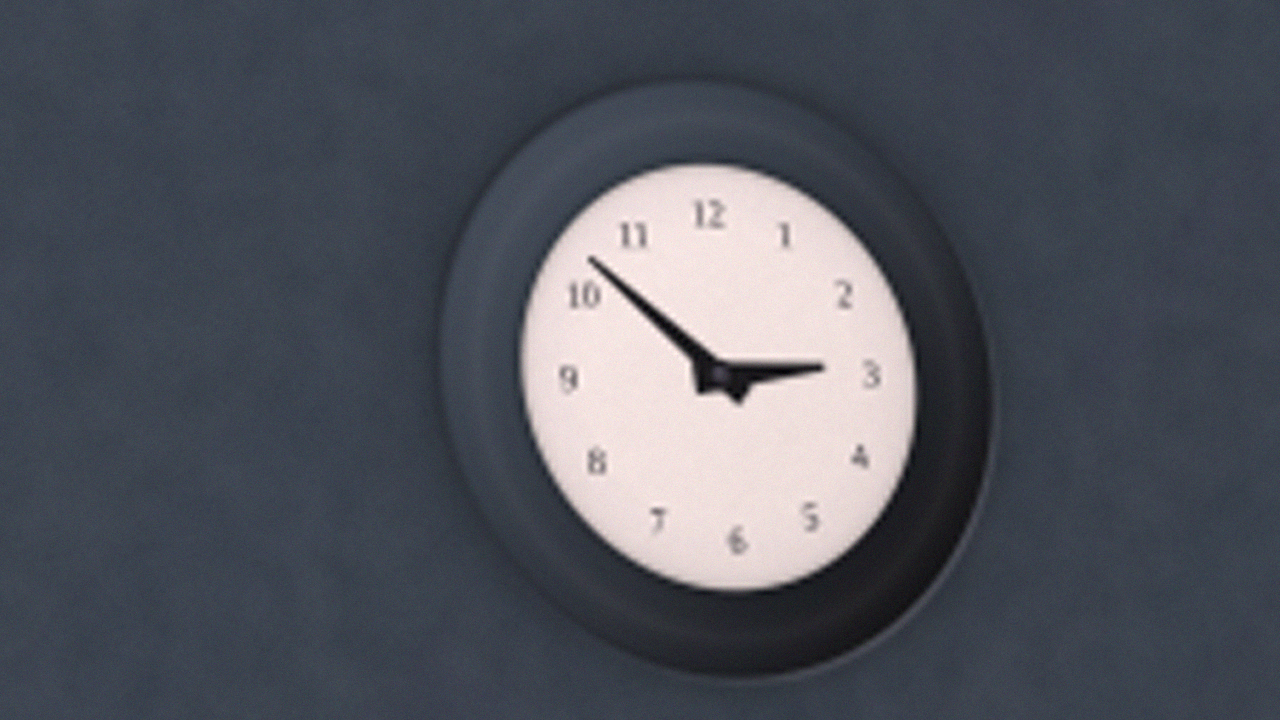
2:52
